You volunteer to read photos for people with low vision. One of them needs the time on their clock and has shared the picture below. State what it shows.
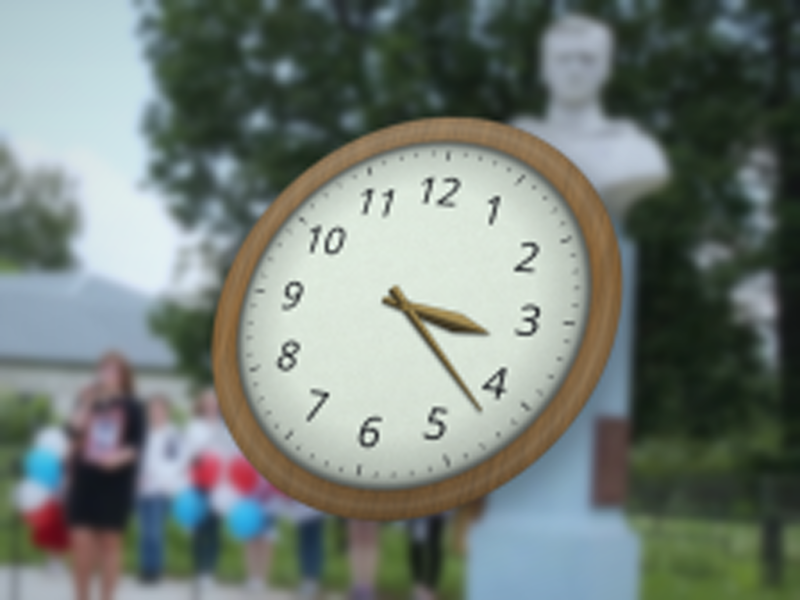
3:22
